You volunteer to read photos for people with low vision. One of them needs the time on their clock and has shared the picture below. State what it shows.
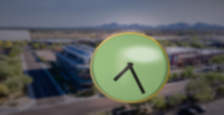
7:26
